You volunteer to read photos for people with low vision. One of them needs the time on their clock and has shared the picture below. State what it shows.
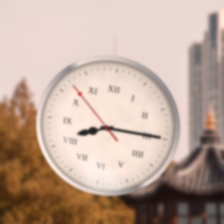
8:14:52
